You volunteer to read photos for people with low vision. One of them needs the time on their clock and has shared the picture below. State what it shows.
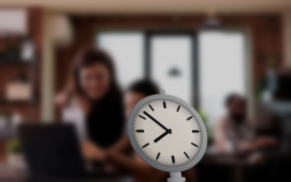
7:52
